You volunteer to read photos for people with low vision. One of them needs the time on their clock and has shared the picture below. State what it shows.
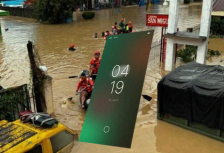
4:19
